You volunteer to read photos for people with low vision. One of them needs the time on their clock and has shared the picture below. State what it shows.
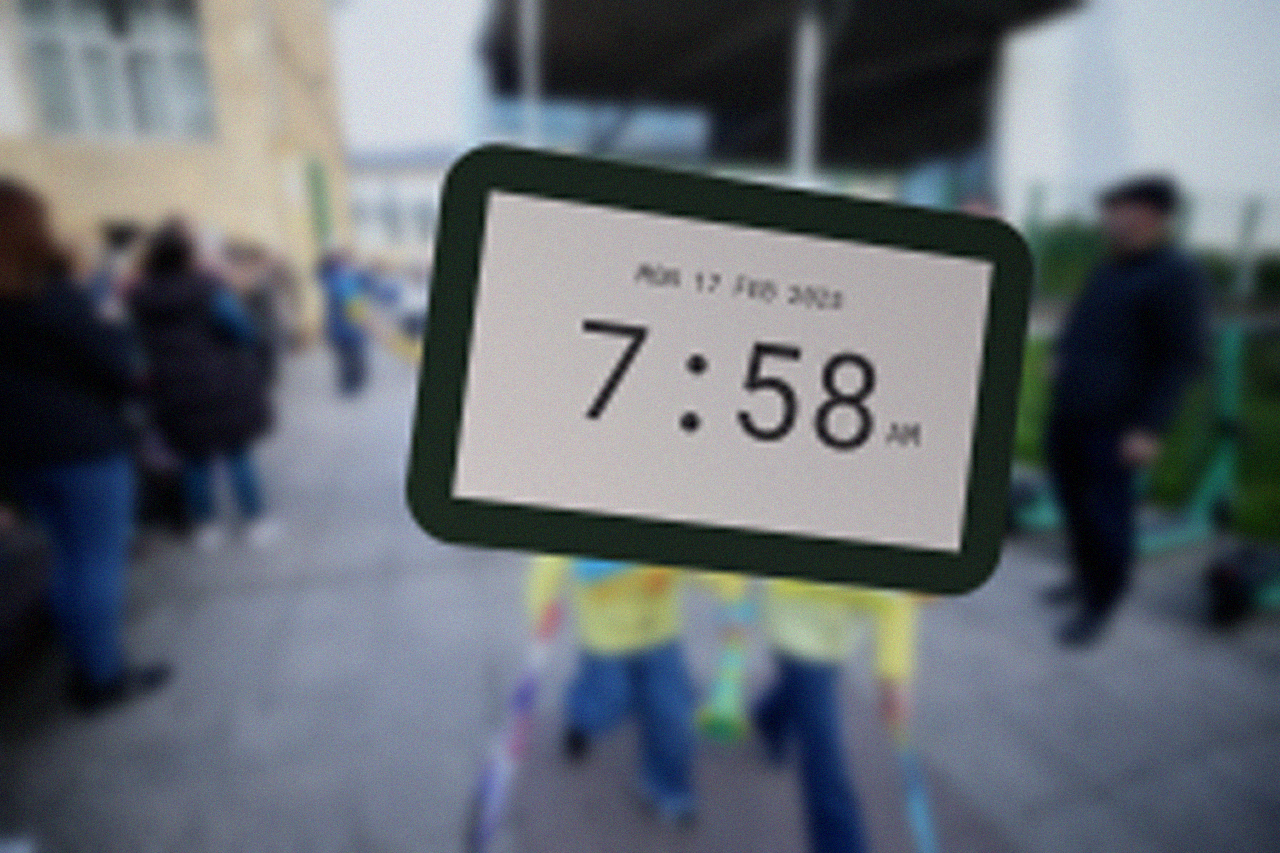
7:58
